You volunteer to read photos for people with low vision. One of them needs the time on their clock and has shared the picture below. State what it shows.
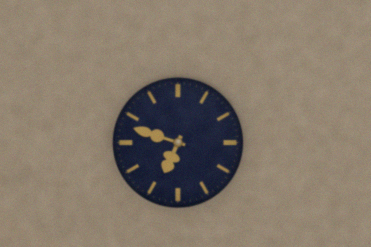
6:48
